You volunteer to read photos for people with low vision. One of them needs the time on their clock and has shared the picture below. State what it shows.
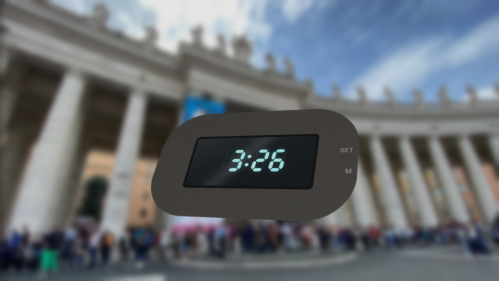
3:26
